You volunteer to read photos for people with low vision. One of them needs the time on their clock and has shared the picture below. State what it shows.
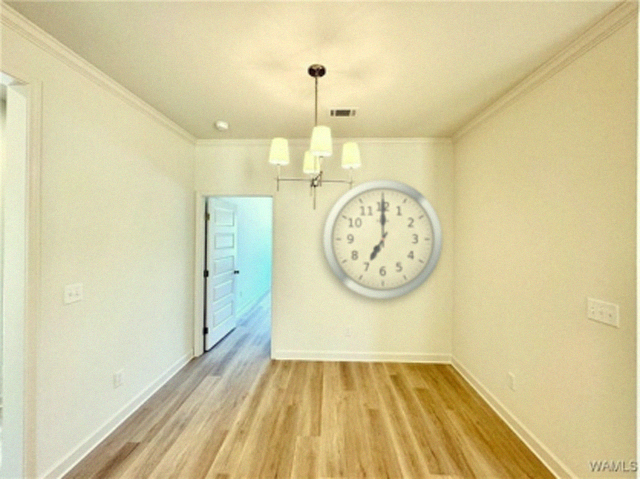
7:00
